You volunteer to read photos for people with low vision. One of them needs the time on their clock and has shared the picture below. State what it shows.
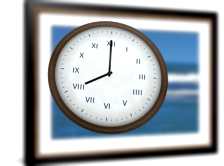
8:00
